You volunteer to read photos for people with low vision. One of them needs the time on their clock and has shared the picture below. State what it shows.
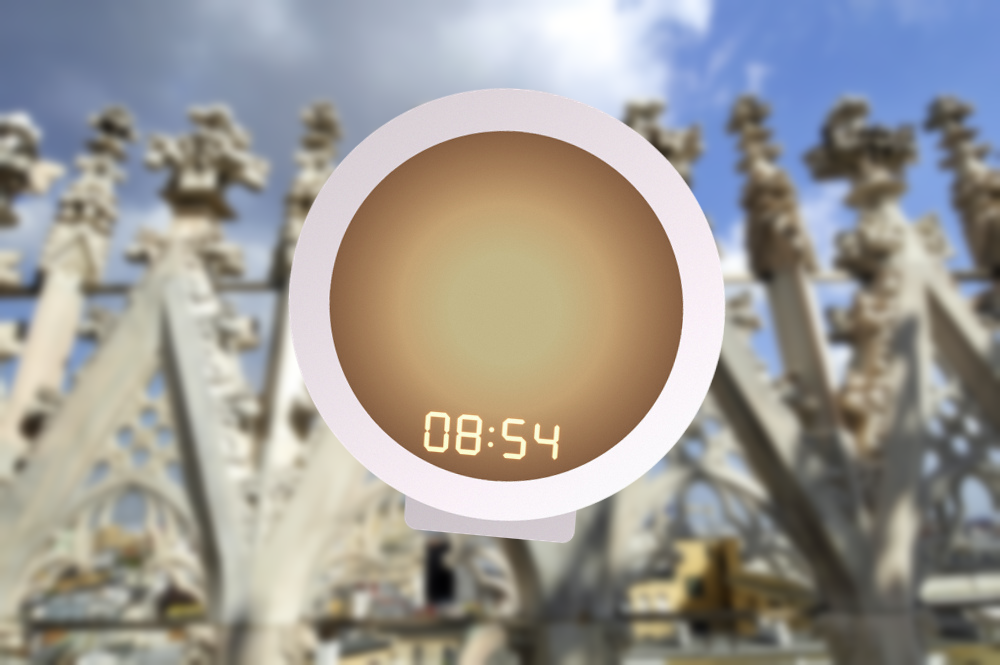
8:54
